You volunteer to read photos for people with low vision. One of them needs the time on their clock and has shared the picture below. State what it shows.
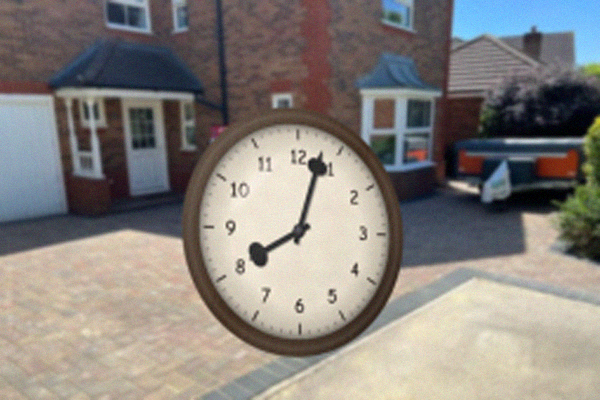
8:03
